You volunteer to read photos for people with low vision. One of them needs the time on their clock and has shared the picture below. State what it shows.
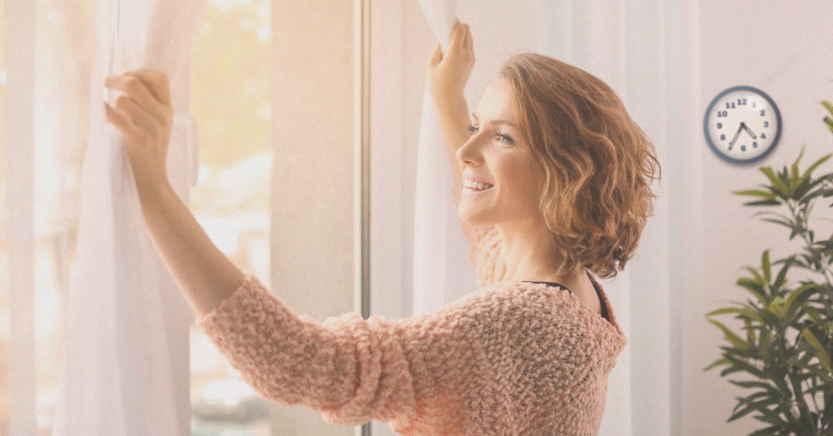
4:35
